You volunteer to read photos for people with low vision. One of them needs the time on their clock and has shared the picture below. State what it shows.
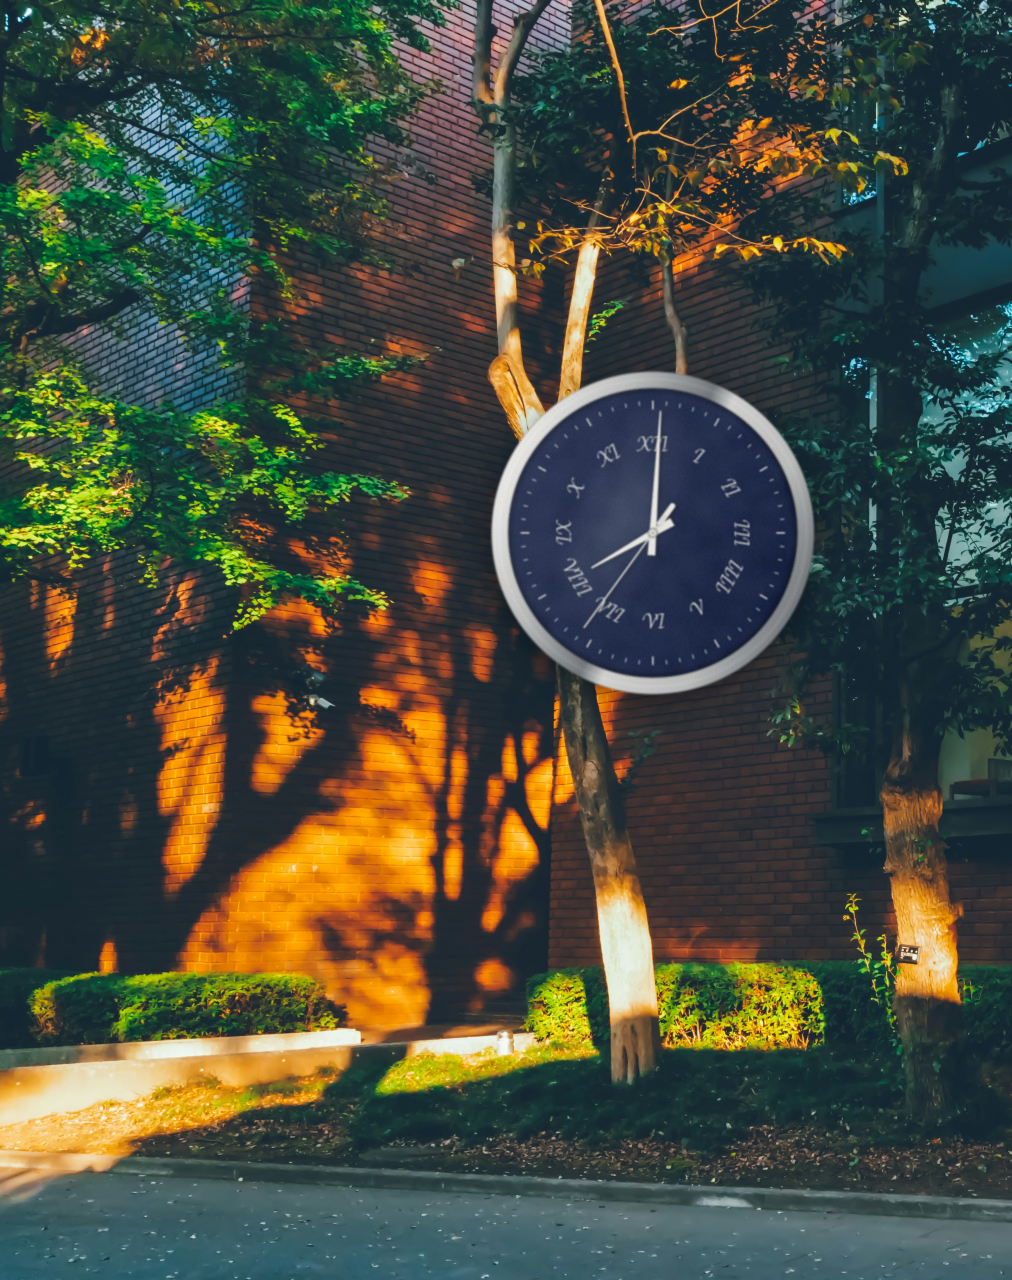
8:00:36
